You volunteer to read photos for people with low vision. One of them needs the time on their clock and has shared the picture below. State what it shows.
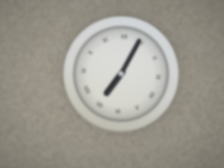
7:04
